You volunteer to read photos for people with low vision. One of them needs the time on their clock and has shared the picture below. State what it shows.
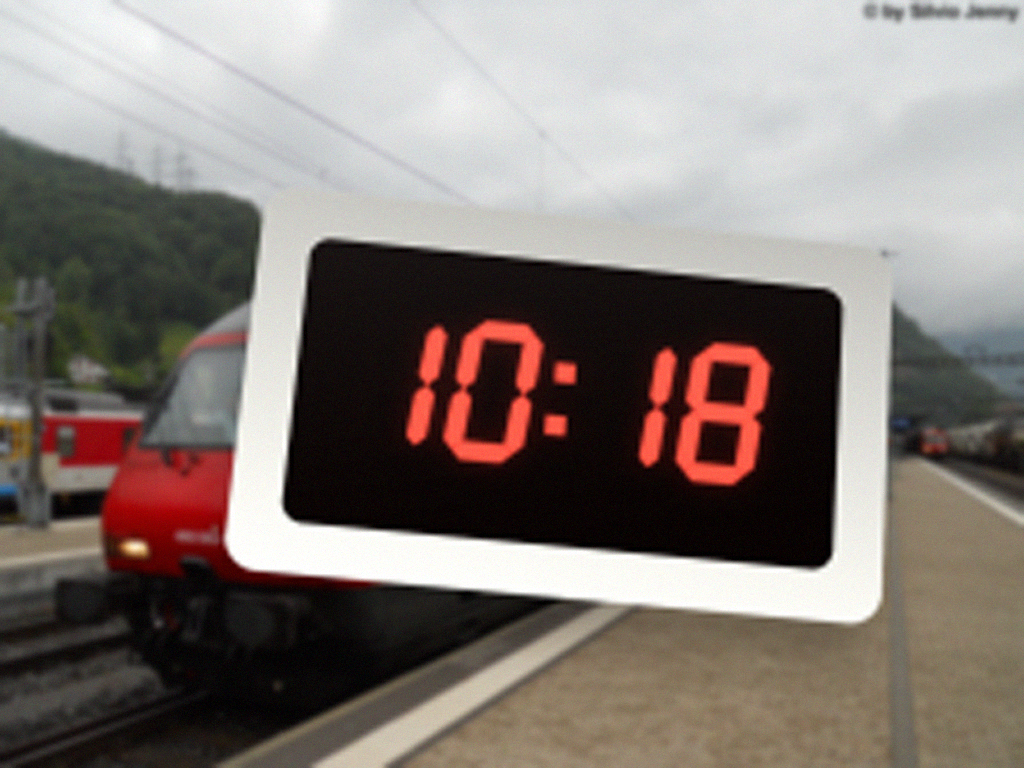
10:18
